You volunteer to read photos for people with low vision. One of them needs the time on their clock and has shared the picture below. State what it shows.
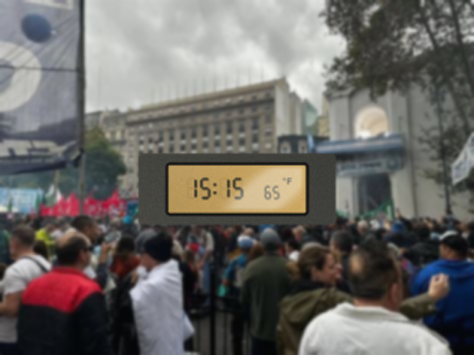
15:15
